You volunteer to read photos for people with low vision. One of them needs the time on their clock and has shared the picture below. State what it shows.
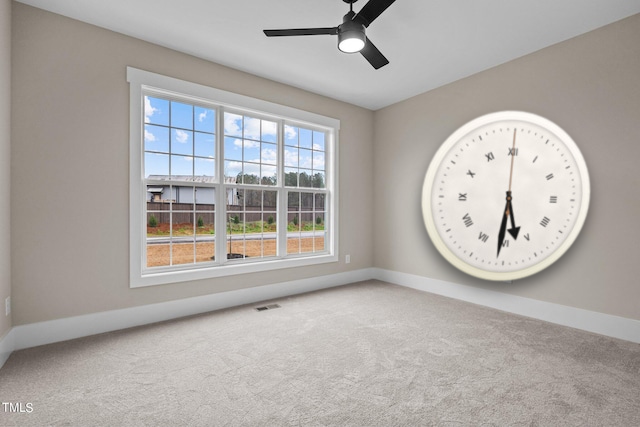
5:31:00
